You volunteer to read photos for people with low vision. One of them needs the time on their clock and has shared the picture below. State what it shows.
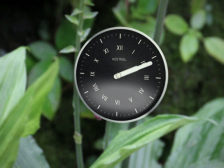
2:11
